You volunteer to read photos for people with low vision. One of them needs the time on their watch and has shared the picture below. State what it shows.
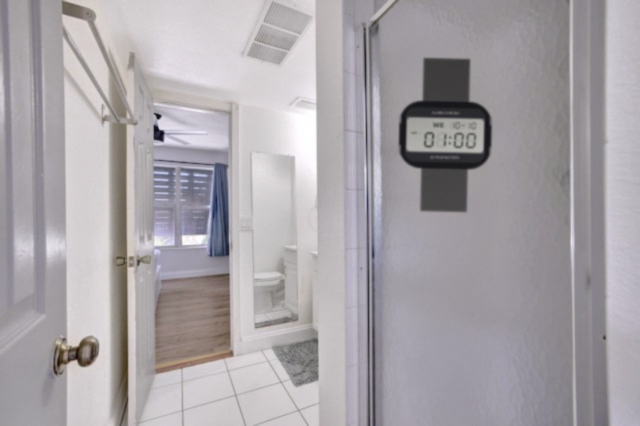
1:00
